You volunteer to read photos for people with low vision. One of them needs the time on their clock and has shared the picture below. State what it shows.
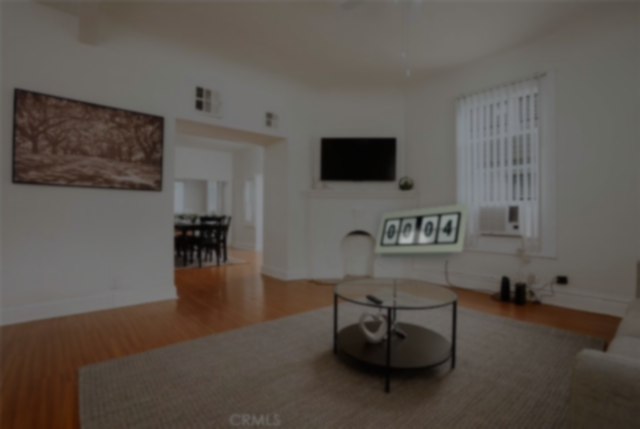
0:04
